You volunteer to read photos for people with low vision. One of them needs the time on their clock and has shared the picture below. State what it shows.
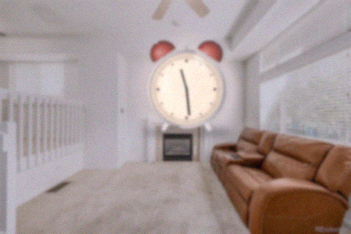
11:29
